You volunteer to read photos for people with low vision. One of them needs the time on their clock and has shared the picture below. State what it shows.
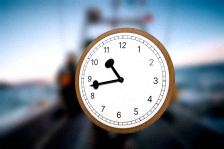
10:43
